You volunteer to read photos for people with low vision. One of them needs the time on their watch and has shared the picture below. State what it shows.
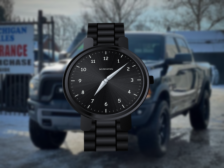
7:08
